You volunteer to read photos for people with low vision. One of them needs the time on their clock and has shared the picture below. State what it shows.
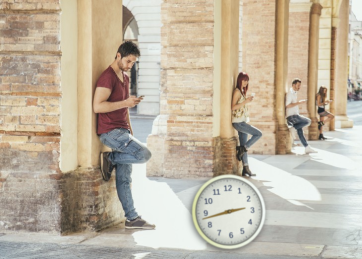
2:43
